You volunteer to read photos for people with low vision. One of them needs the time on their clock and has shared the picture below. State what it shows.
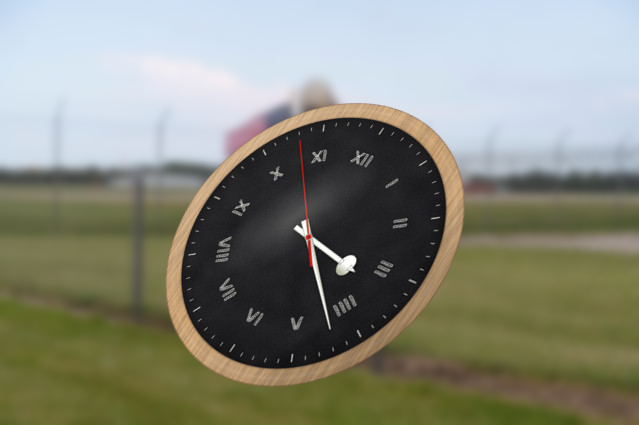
3:21:53
